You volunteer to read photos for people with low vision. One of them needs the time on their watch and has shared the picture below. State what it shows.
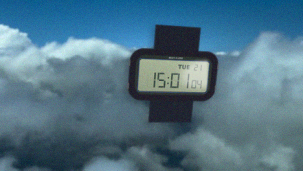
15:01:04
